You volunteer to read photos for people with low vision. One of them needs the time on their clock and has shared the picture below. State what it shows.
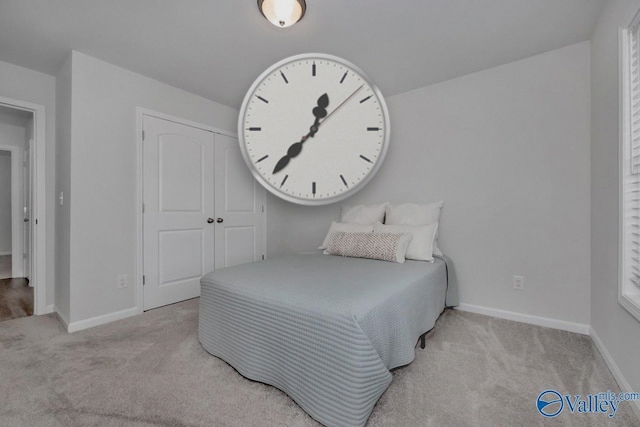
12:37:08
